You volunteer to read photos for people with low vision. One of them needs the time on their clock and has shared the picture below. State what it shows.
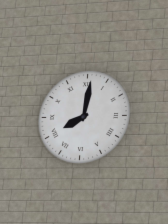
8:01
